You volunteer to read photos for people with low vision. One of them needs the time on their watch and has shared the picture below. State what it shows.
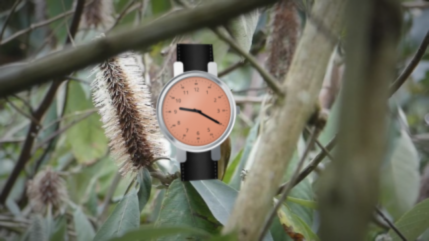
9:20
